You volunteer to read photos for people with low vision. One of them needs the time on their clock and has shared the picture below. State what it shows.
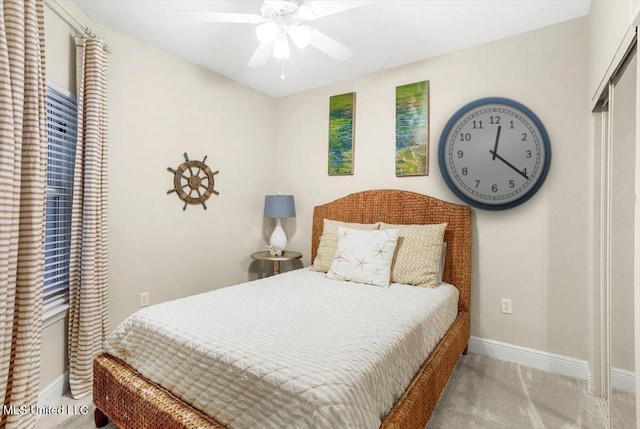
12:21
